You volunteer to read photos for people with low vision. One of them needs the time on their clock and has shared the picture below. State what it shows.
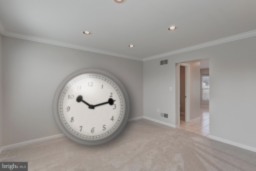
10:13
